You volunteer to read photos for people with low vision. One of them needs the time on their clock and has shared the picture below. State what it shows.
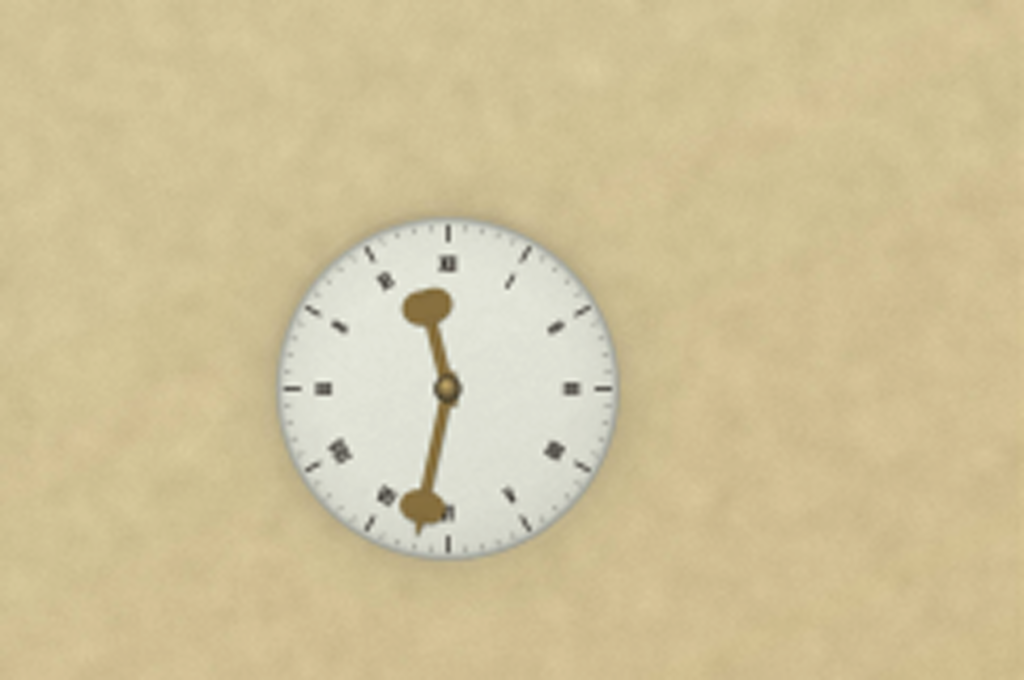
11:32
